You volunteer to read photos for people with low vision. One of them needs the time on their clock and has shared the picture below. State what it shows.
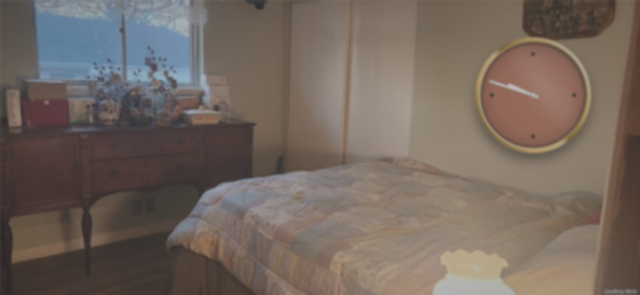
9:48
